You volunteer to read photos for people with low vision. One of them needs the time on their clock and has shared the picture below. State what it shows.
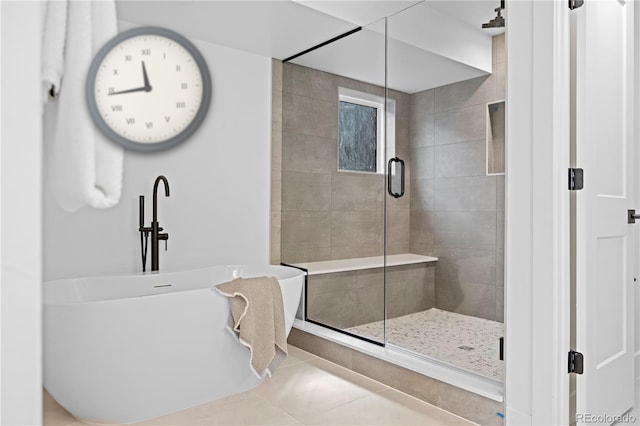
11:44
